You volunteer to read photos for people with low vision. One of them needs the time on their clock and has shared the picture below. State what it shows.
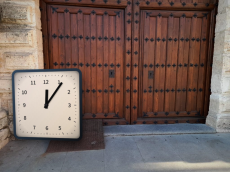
12:06
